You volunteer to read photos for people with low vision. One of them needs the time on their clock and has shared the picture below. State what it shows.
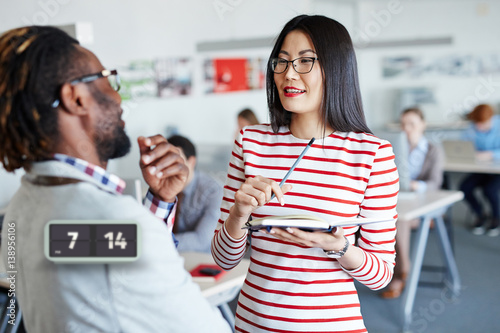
7:14
